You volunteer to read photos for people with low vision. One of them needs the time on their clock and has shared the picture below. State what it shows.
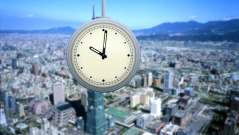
10:01
